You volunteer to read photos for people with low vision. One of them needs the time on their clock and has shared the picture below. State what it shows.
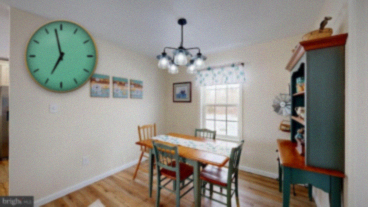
6:58
